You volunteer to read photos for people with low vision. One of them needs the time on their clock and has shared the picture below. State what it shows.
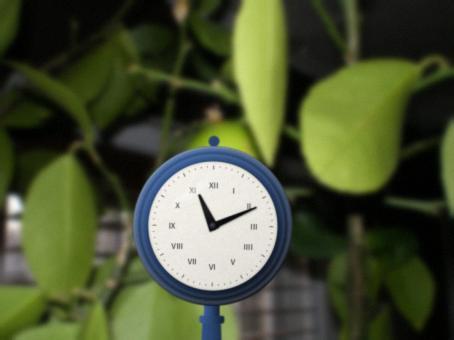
11:11
